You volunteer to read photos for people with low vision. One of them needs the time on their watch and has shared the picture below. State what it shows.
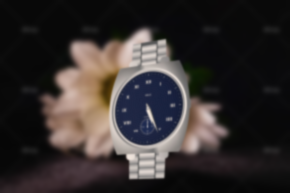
5:26
